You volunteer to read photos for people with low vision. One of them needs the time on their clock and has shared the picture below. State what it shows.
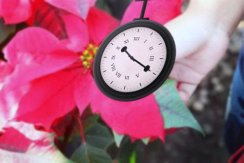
10:20
